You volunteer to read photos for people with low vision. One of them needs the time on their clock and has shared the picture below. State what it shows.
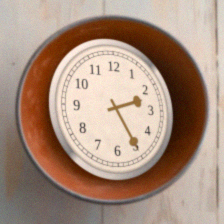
2:25
